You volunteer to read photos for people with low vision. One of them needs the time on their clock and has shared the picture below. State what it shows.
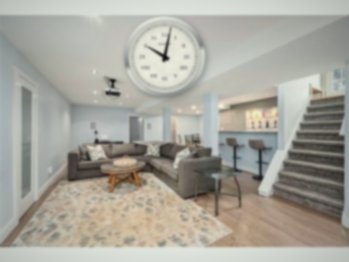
10:02
